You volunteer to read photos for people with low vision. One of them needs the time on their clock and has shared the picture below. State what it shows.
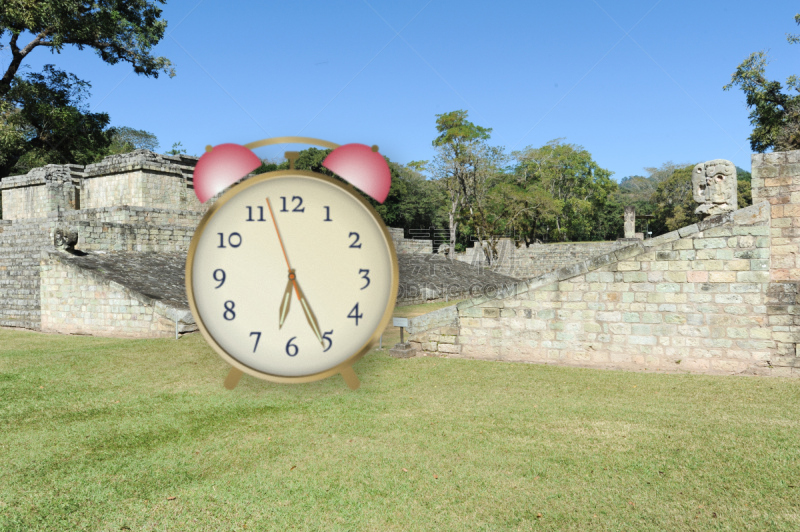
6:25:57
